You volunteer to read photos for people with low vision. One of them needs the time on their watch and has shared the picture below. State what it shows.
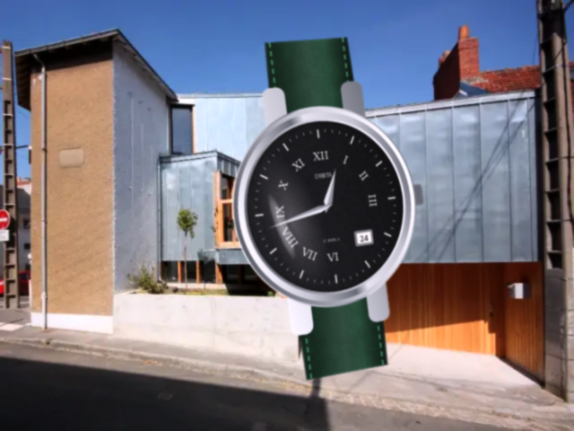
12:43
